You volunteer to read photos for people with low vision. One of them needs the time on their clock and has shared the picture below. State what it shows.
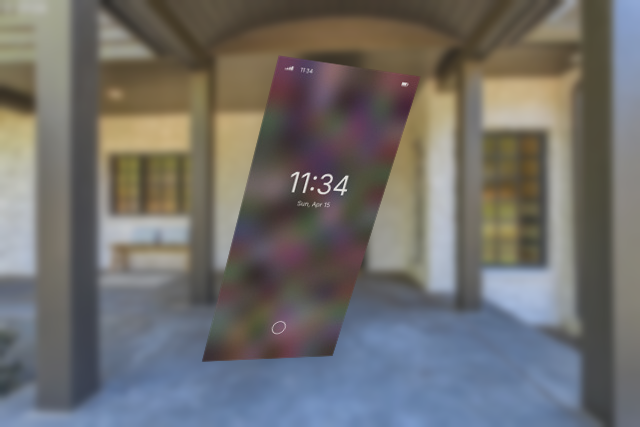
11:34
